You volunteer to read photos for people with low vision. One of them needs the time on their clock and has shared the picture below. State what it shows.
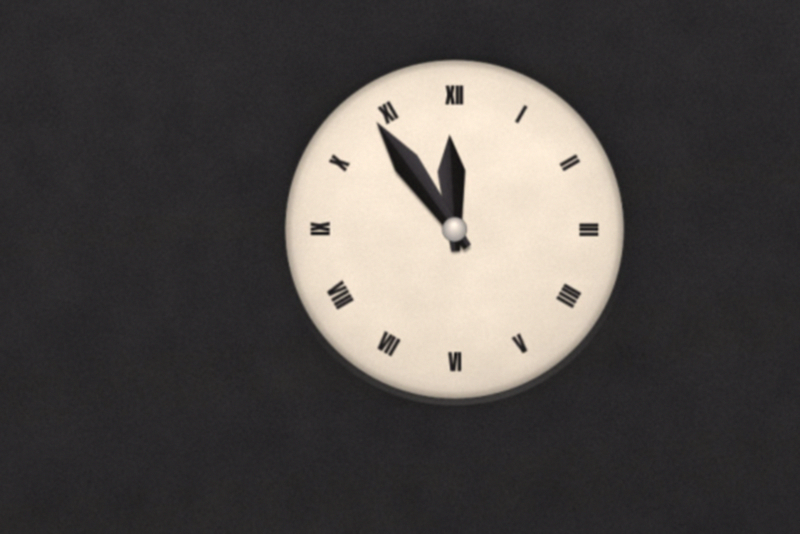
11:54
